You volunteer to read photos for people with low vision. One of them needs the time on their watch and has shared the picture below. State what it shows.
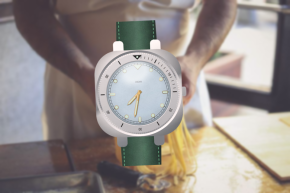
7:32
